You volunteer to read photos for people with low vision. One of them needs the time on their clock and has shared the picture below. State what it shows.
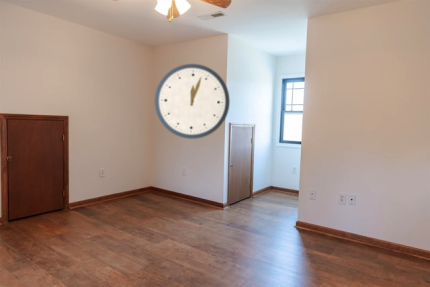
12:03
